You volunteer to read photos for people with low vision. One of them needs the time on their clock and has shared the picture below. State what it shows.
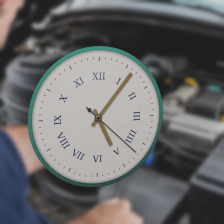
5:06:22
